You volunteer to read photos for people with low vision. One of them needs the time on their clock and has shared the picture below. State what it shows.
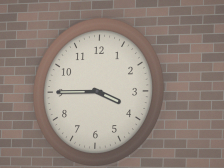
3:45
